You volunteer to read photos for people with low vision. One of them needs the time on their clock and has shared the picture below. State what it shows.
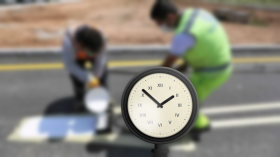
1:52
